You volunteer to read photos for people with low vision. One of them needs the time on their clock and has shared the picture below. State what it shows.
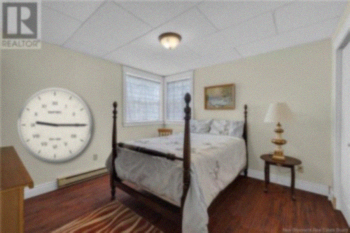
9:15
